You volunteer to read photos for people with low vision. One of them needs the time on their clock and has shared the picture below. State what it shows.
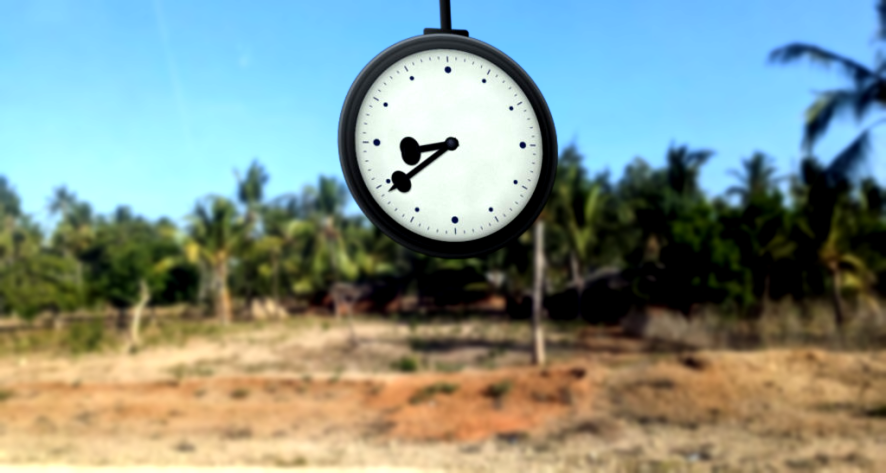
8:39
